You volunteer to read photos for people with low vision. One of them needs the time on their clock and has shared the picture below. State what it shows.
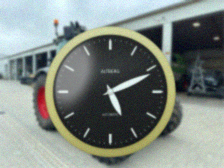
5:11
